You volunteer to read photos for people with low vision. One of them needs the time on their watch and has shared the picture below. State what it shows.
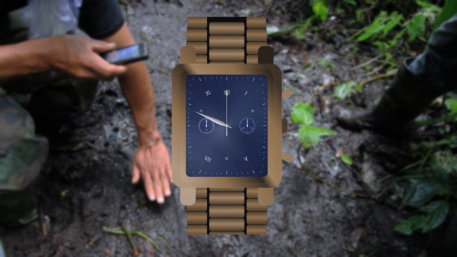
9:49
